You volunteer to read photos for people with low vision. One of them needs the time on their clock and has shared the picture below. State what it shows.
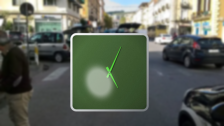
5:04
